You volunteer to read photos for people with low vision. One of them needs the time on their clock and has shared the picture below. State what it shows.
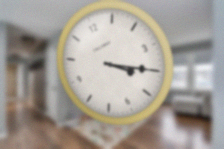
4:20
